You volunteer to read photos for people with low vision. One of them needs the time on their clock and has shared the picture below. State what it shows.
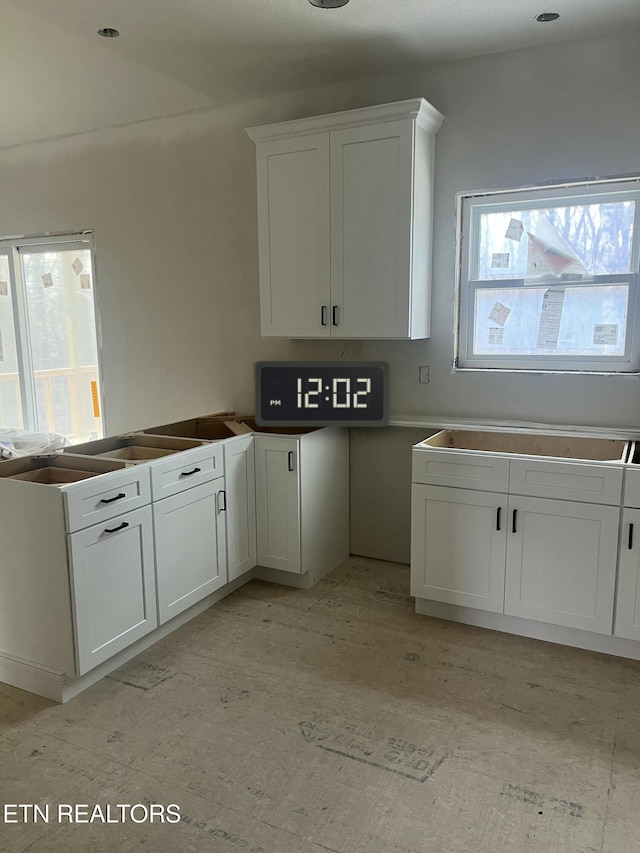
12:02
